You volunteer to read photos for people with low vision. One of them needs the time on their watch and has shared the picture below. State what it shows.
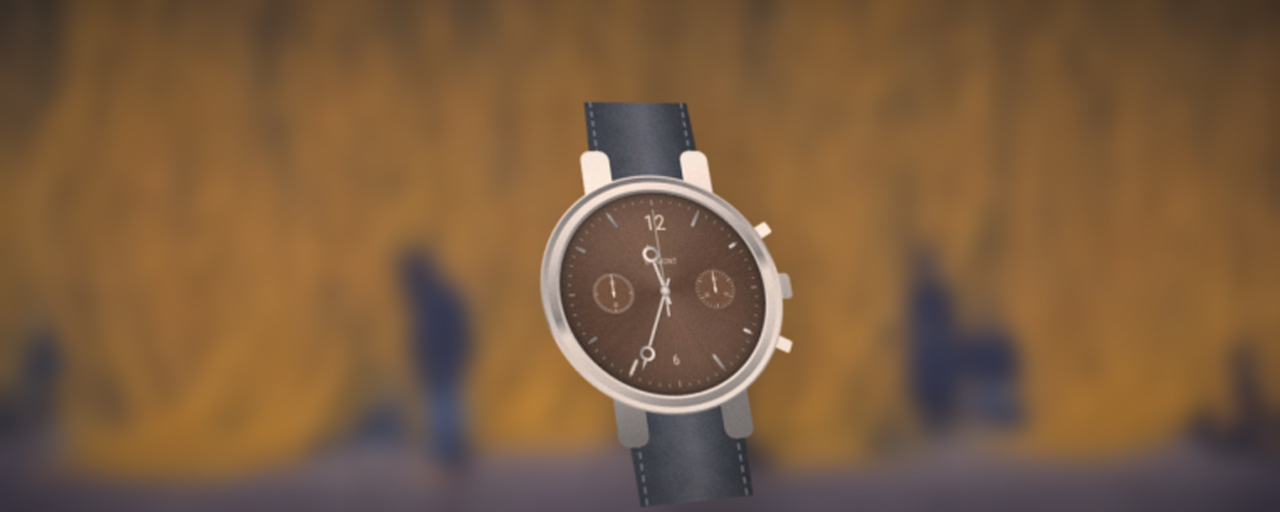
11:34
